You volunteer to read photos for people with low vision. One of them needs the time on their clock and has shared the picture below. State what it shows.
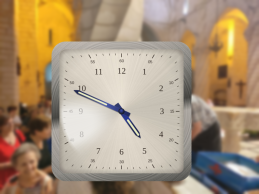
4:49
